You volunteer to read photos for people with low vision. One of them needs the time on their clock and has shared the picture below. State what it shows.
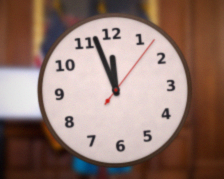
11:57:07
